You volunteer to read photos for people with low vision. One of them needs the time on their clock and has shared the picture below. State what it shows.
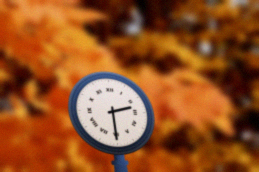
2:30
